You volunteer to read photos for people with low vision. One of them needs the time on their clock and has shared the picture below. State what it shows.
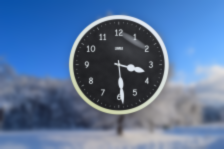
3:29
